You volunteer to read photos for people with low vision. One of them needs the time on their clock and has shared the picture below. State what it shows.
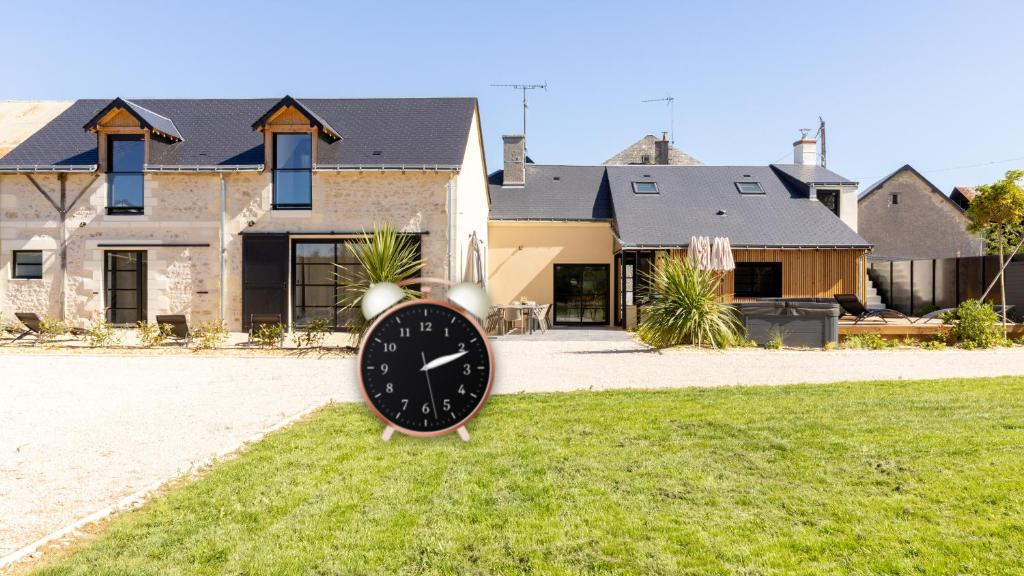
2:11:28
